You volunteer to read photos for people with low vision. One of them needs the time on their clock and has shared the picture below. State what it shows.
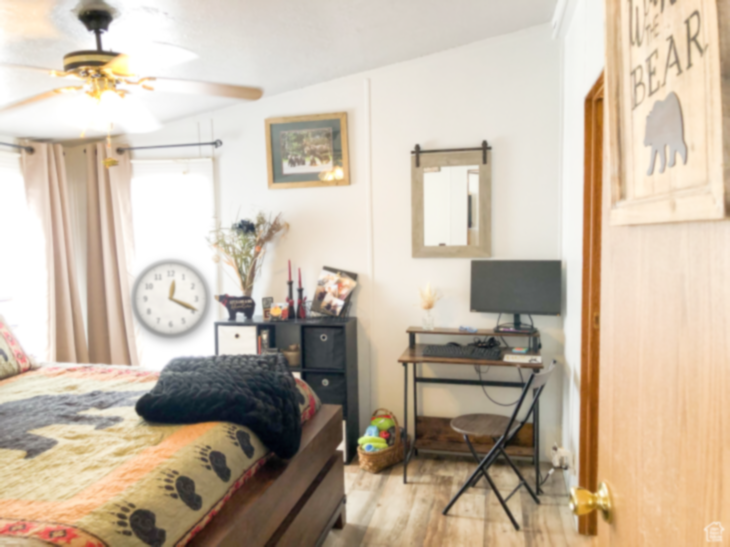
12:19
